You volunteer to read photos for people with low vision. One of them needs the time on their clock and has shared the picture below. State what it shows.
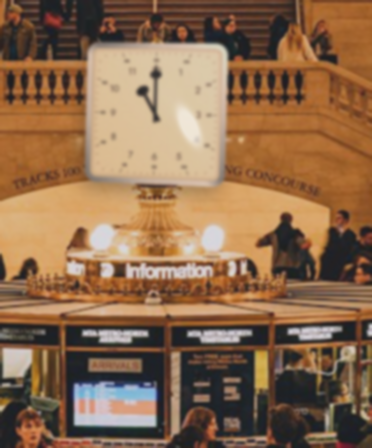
11:00
